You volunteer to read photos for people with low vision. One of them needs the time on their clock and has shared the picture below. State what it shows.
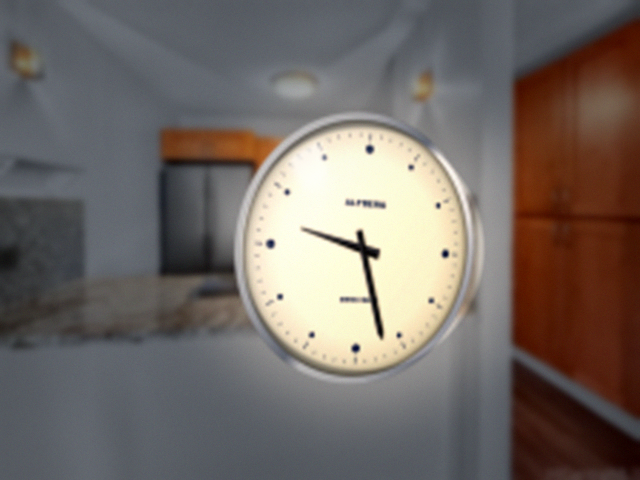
9:27
